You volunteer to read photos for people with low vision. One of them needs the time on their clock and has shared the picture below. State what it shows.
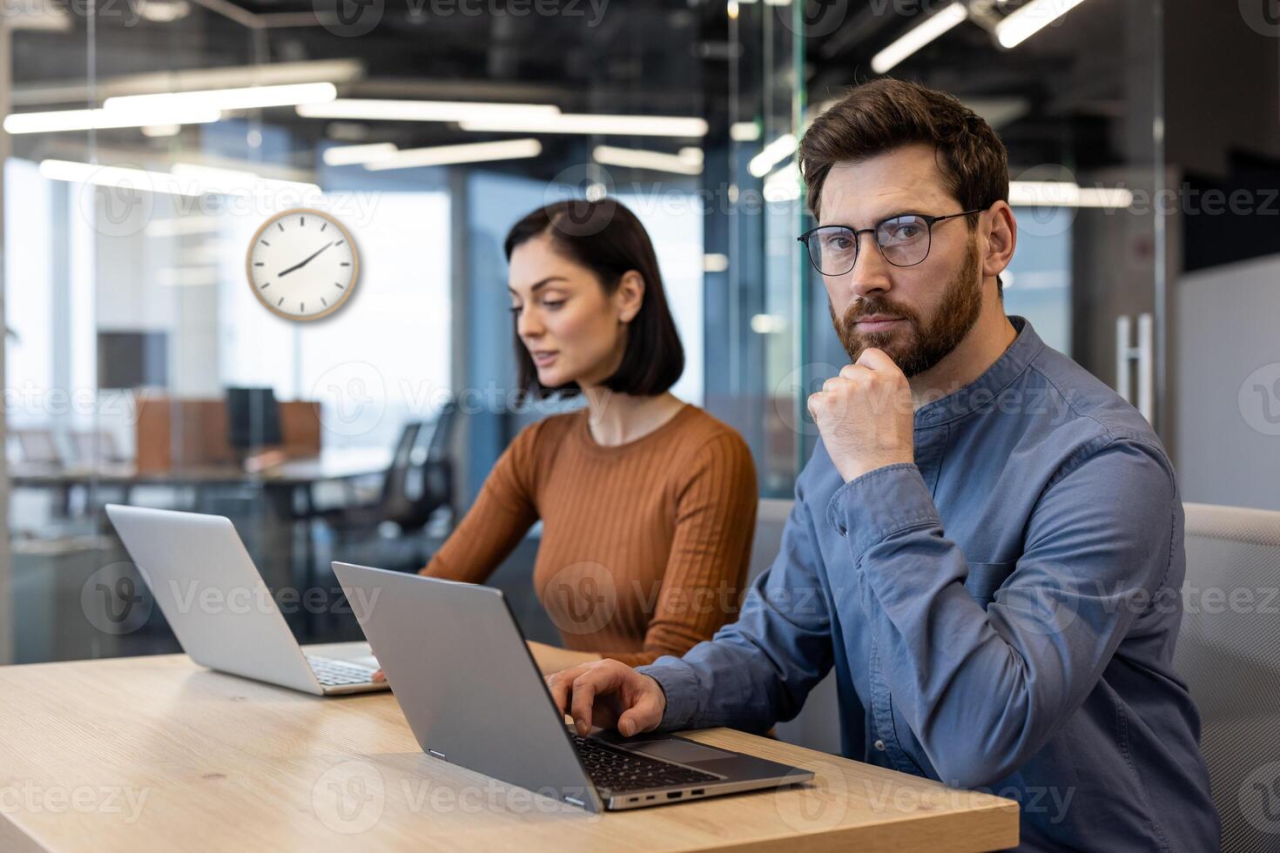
8:09
